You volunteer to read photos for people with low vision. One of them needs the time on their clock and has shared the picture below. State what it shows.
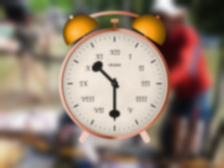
10:30
